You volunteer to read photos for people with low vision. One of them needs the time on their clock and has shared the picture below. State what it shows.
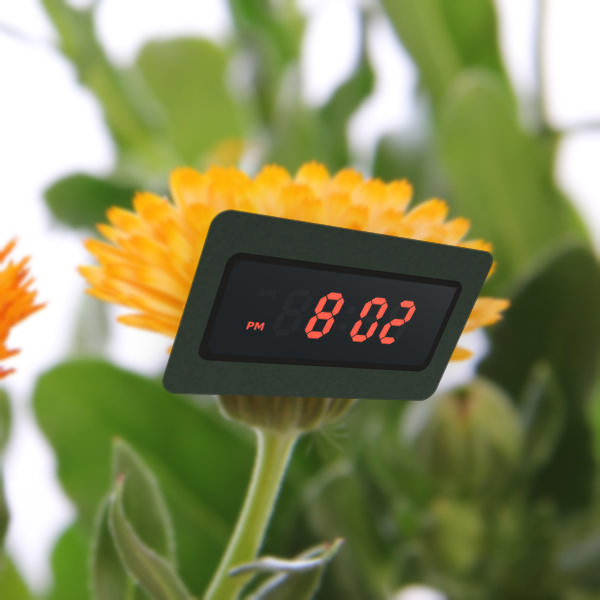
8:02
